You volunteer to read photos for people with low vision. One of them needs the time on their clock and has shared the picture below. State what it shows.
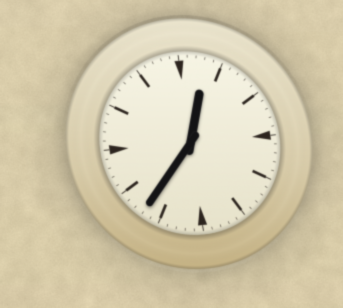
12:37
